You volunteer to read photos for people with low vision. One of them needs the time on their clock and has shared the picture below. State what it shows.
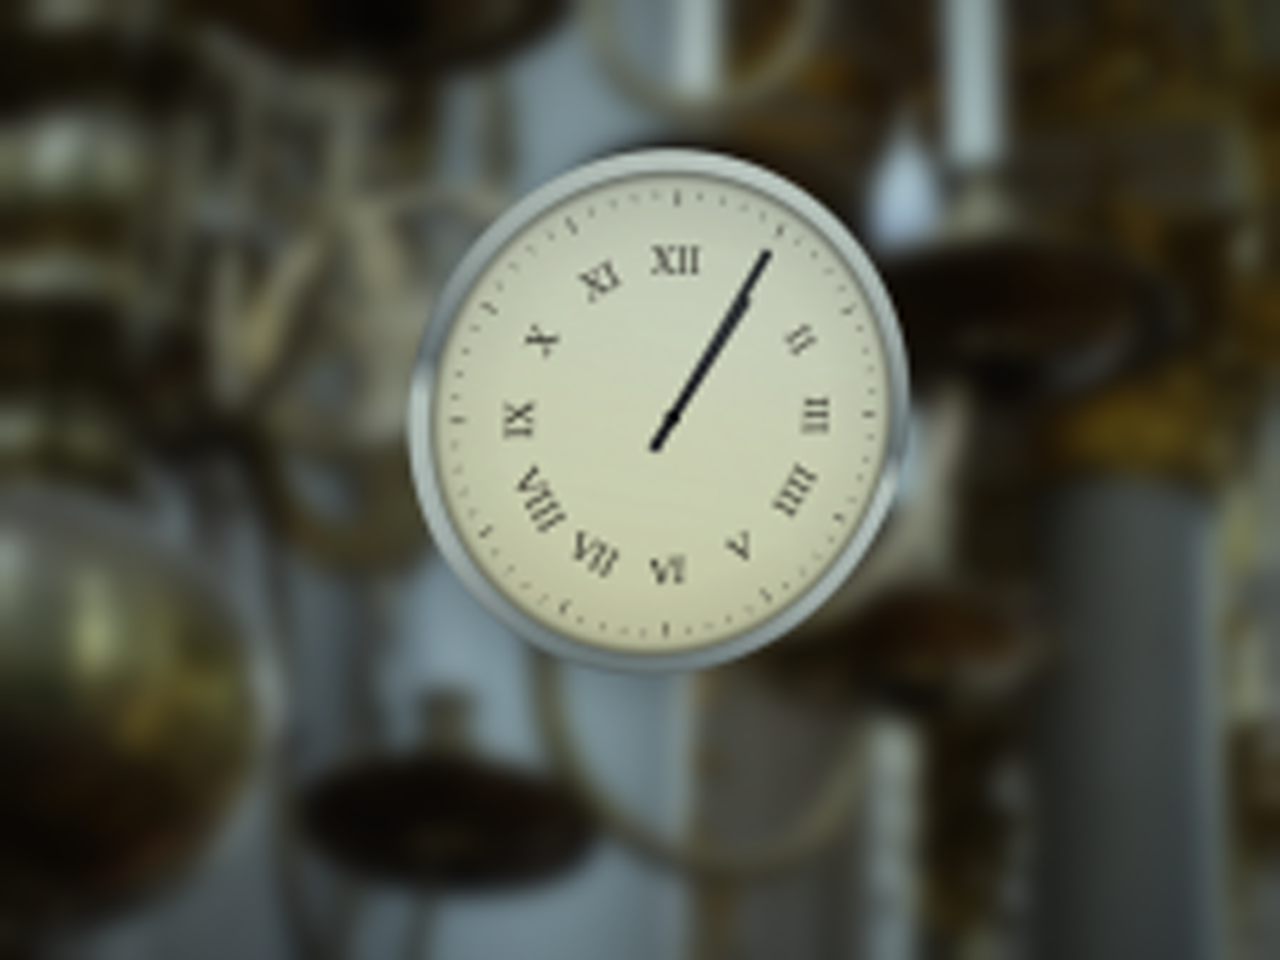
1:05
